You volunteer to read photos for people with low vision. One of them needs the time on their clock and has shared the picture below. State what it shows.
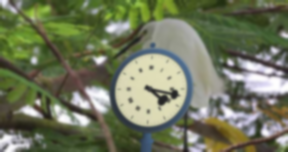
4:17
